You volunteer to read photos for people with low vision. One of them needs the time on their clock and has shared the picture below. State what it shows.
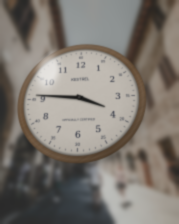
3:46
